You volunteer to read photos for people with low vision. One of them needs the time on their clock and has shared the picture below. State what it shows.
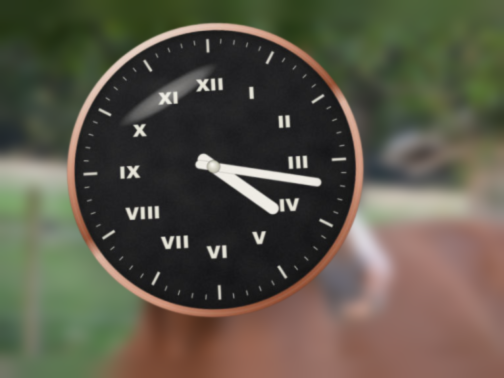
4:17
